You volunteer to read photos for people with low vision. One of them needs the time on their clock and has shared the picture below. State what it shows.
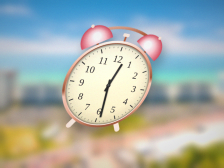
12:29
